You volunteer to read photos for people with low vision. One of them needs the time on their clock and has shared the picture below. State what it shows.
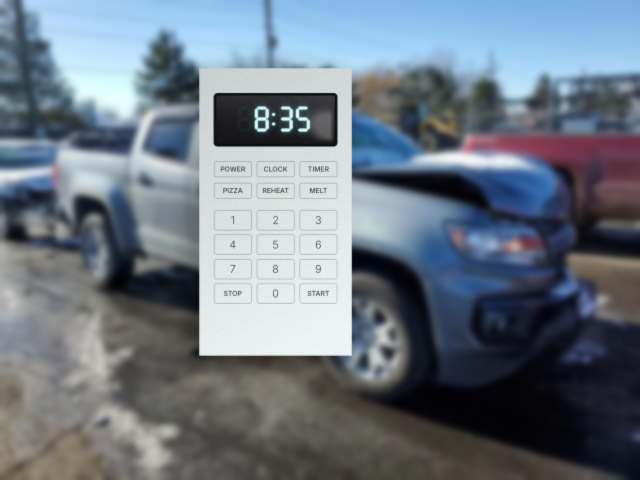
8:35
